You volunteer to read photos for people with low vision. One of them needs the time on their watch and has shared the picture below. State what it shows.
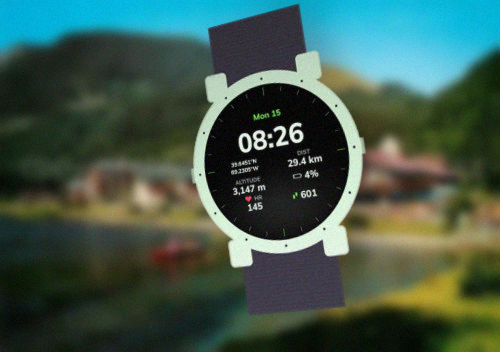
8:26
